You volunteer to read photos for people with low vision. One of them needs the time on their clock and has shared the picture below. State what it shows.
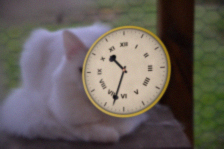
10:33
